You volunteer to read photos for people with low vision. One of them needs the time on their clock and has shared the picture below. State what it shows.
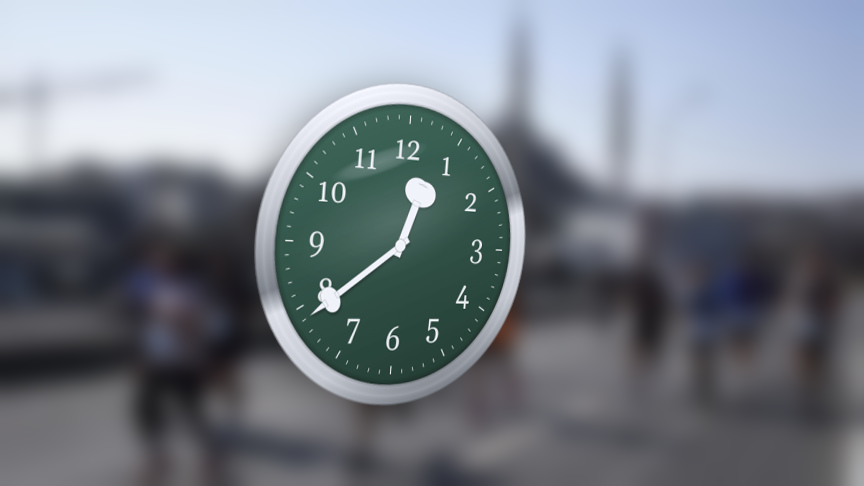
12:39
